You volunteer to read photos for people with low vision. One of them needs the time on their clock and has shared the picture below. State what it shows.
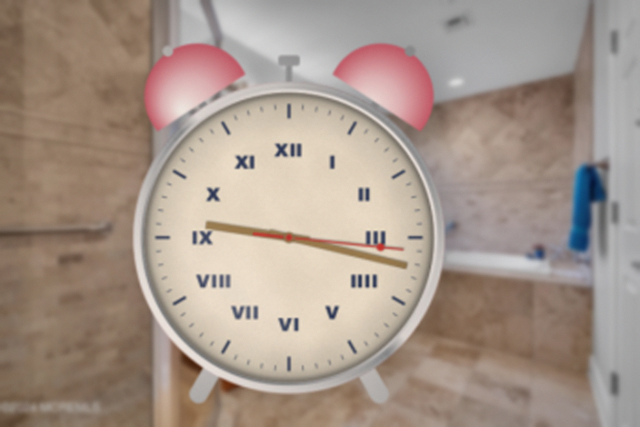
9:17:16
